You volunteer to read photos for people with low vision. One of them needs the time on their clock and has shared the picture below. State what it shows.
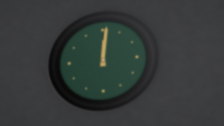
12:01
